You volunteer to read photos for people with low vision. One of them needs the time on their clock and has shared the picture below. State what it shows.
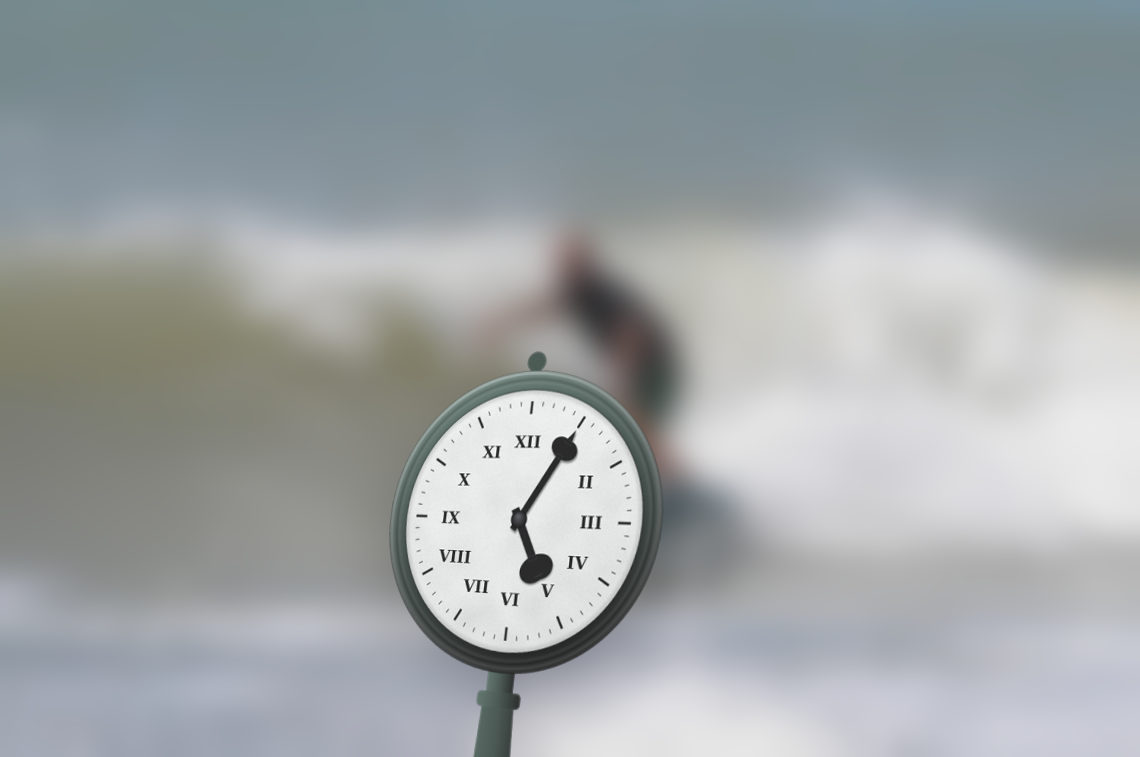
5:05
